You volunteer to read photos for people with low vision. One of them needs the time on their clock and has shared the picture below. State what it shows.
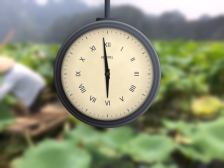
5:59
